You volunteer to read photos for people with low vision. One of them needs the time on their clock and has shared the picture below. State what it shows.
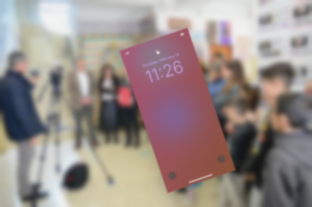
11:26
